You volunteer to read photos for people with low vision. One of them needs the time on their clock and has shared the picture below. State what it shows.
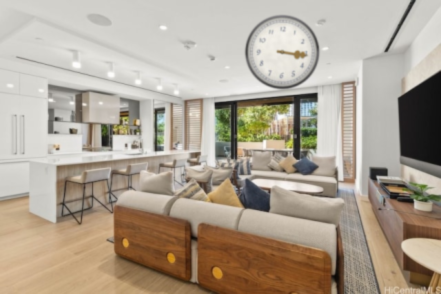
3:16
